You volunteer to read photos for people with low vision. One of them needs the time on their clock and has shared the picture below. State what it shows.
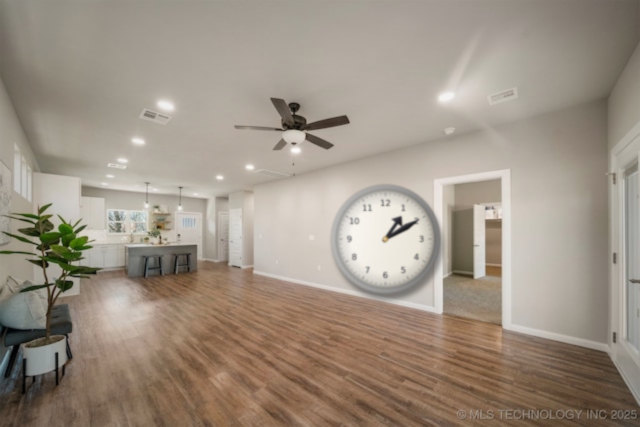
1:10
